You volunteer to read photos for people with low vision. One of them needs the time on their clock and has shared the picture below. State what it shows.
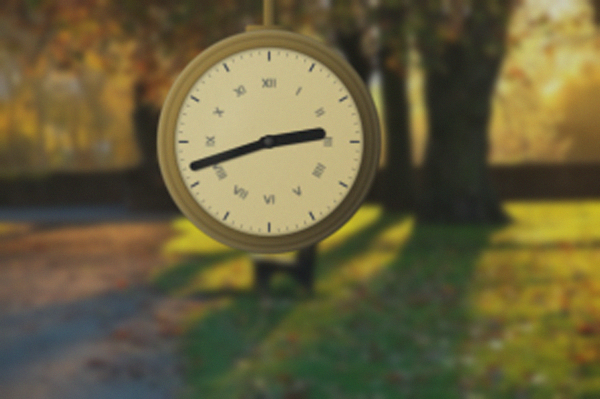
2:42
